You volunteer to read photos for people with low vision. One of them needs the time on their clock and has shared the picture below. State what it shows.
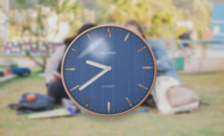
9:39
